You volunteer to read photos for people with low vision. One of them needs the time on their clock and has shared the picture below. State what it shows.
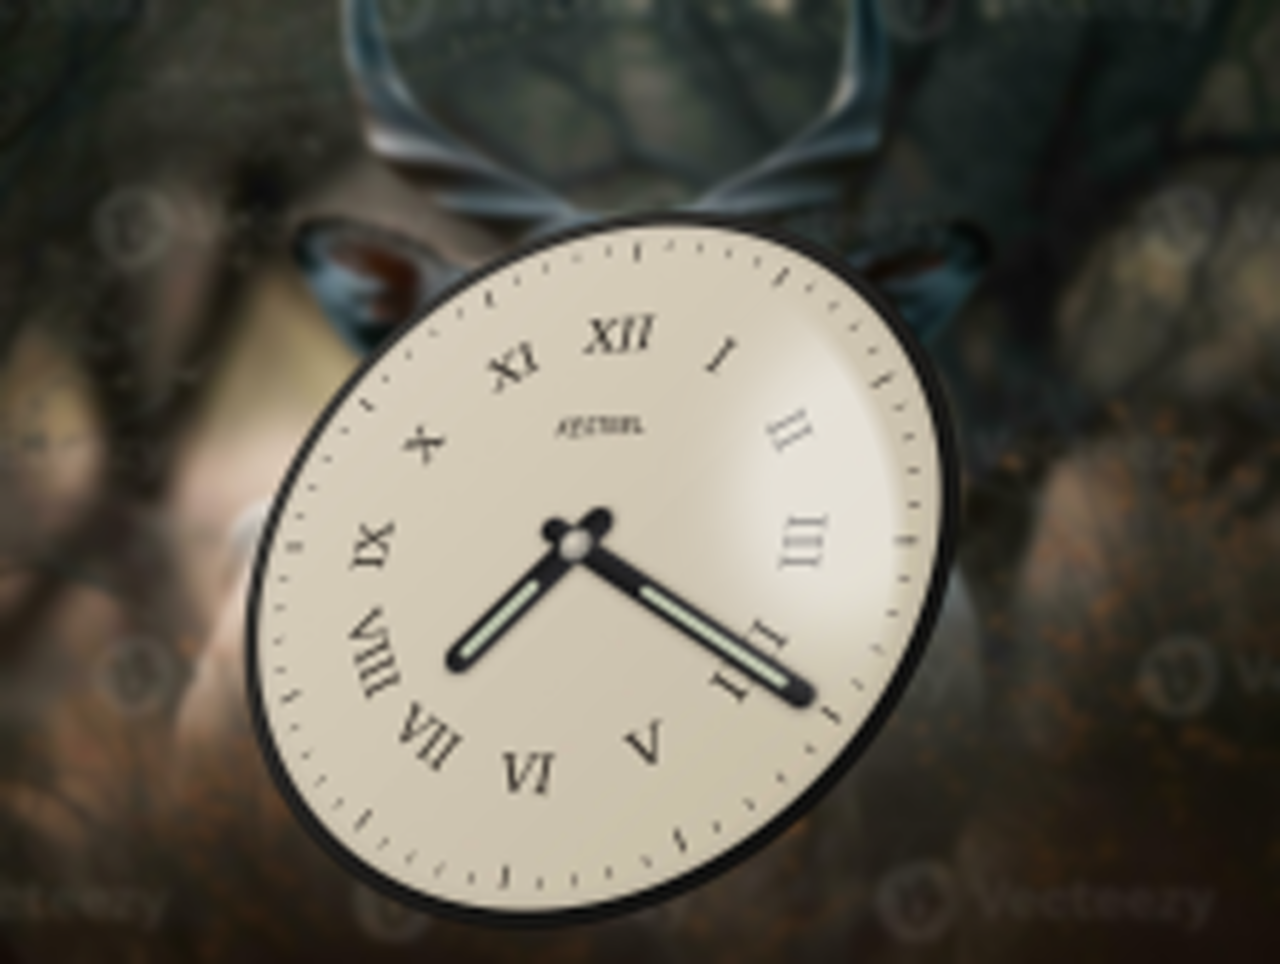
7:20
